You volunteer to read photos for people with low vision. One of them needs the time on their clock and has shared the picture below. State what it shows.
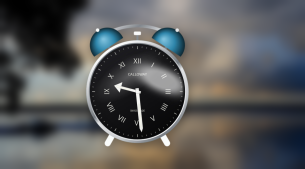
9:29
